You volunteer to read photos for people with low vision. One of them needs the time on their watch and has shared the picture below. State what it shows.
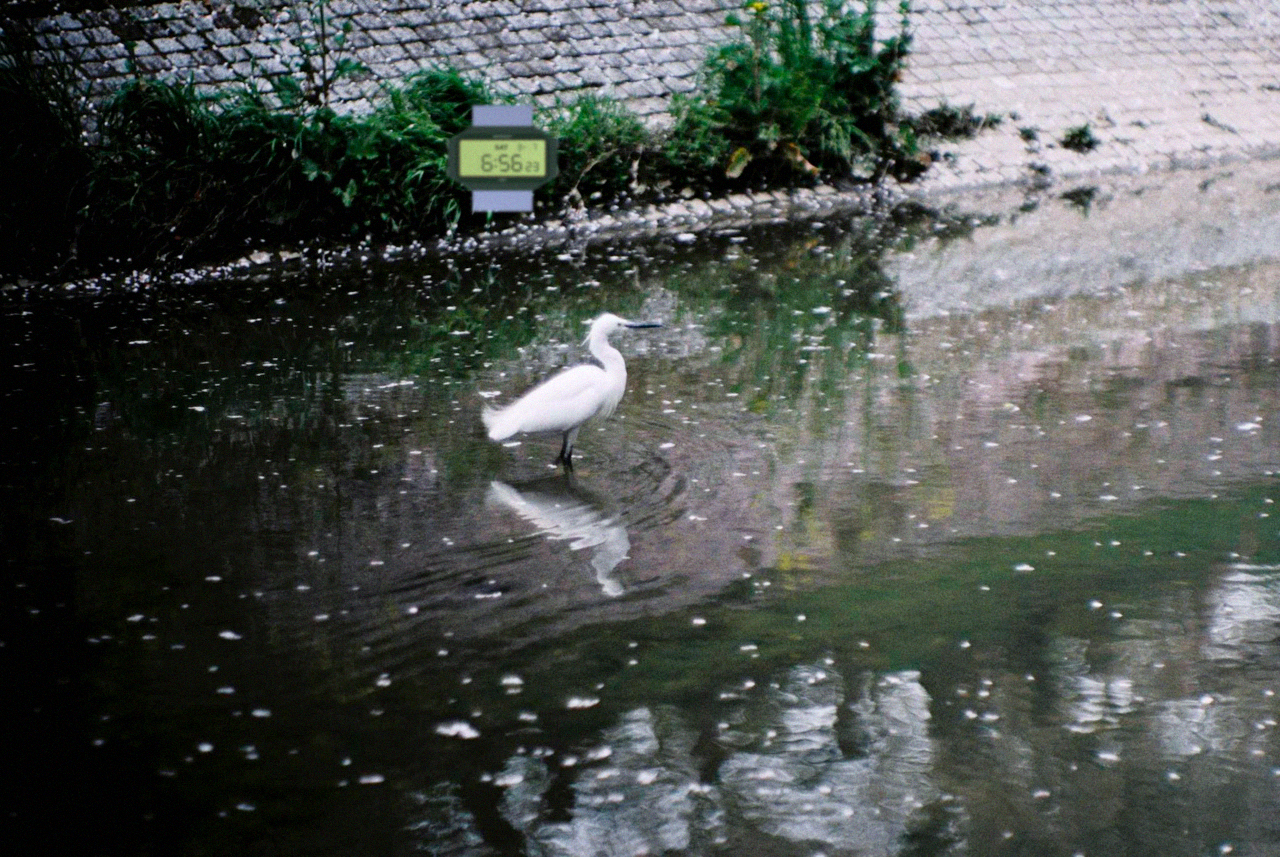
6:56
